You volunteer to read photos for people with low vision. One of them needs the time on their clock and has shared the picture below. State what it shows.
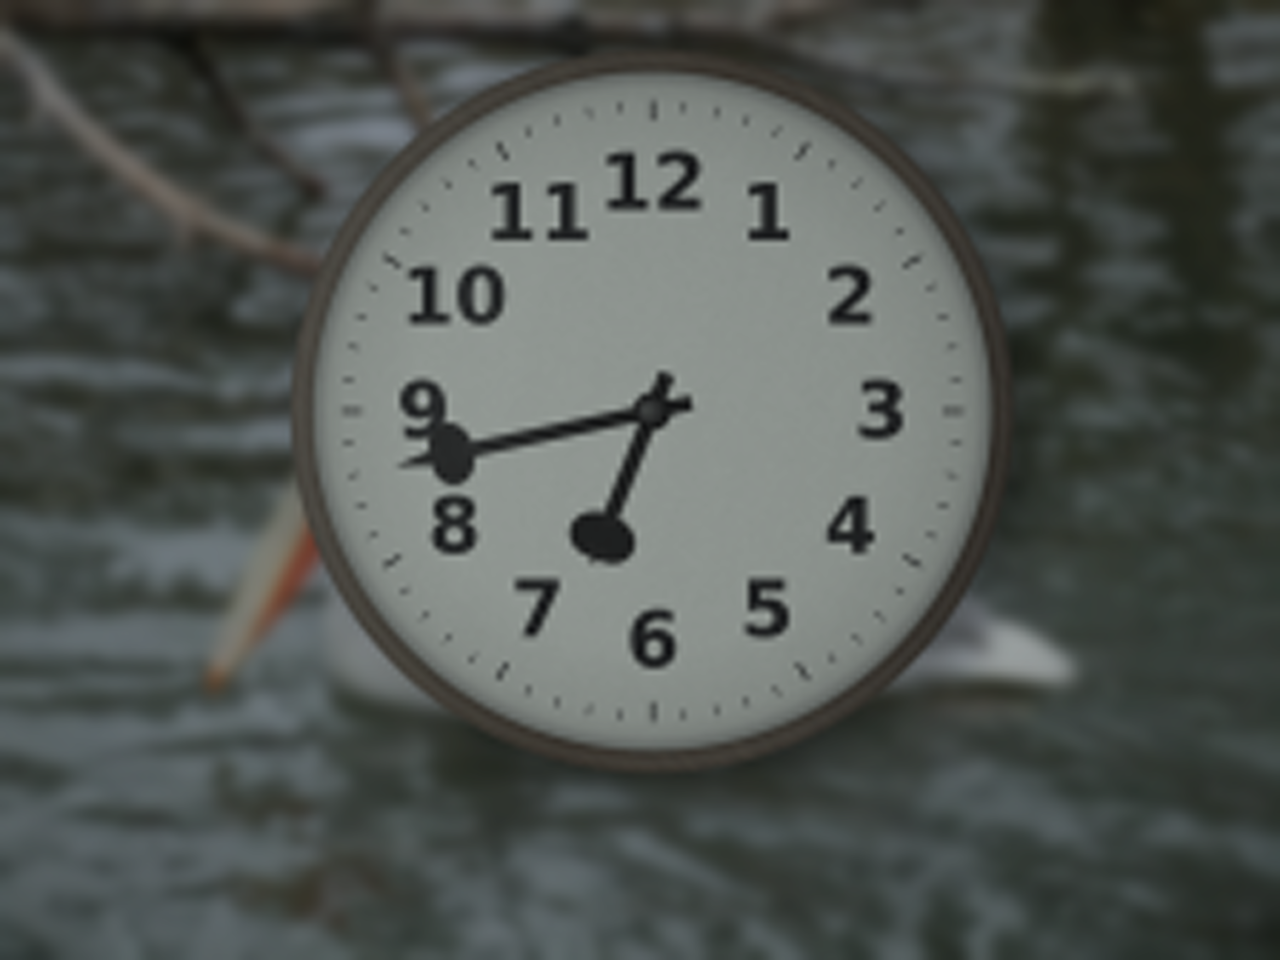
6:43
